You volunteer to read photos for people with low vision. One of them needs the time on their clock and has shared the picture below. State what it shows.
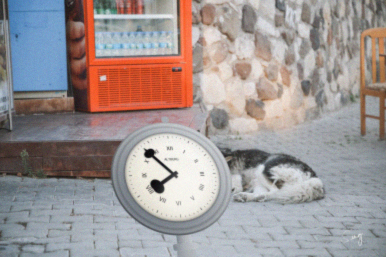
7:53
